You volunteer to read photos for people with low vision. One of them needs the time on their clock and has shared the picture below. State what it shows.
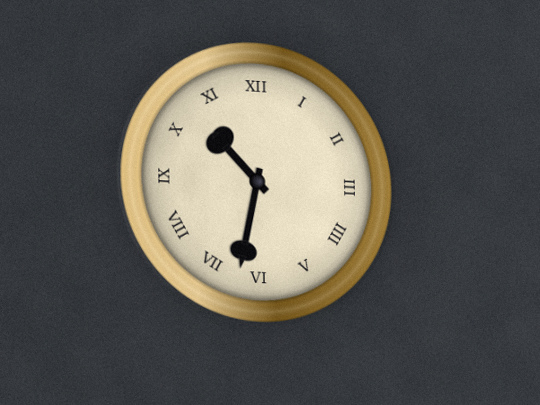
10:32
